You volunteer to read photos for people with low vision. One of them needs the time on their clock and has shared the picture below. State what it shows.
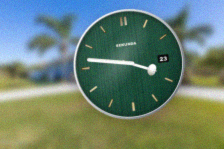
3:47
